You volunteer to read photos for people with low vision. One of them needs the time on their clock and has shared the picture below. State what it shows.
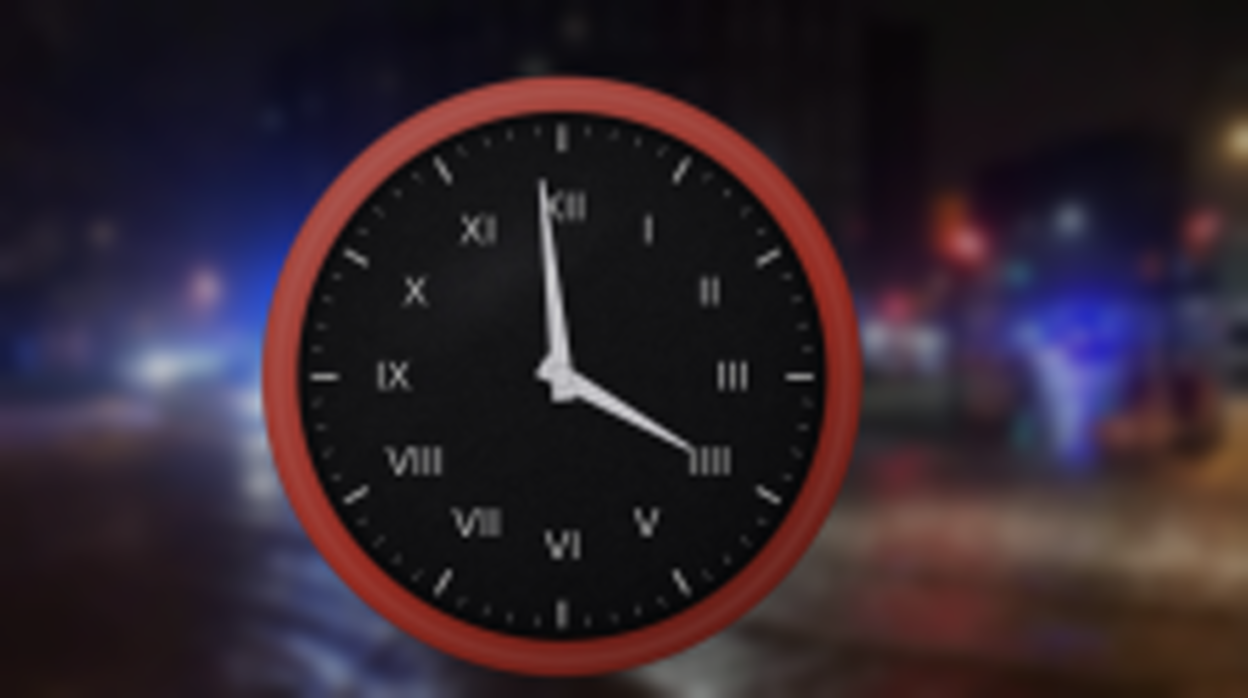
3:59
